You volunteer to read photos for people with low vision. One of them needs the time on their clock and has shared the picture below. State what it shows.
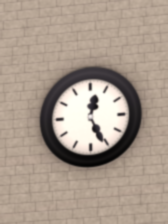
12:26
